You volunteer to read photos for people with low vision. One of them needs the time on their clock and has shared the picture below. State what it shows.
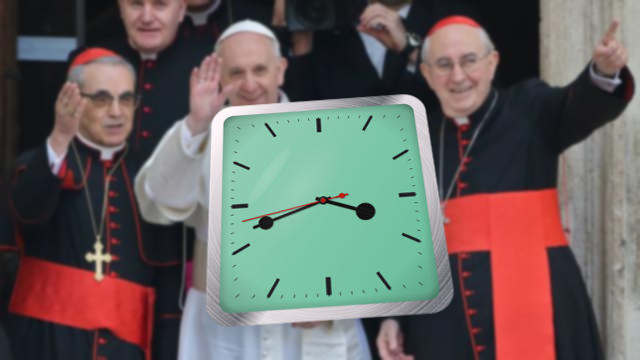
3:41:43
